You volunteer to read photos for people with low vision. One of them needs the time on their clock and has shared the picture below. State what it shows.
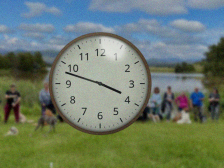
3:48
